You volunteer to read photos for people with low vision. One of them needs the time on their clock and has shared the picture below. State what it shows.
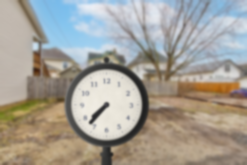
7:37
